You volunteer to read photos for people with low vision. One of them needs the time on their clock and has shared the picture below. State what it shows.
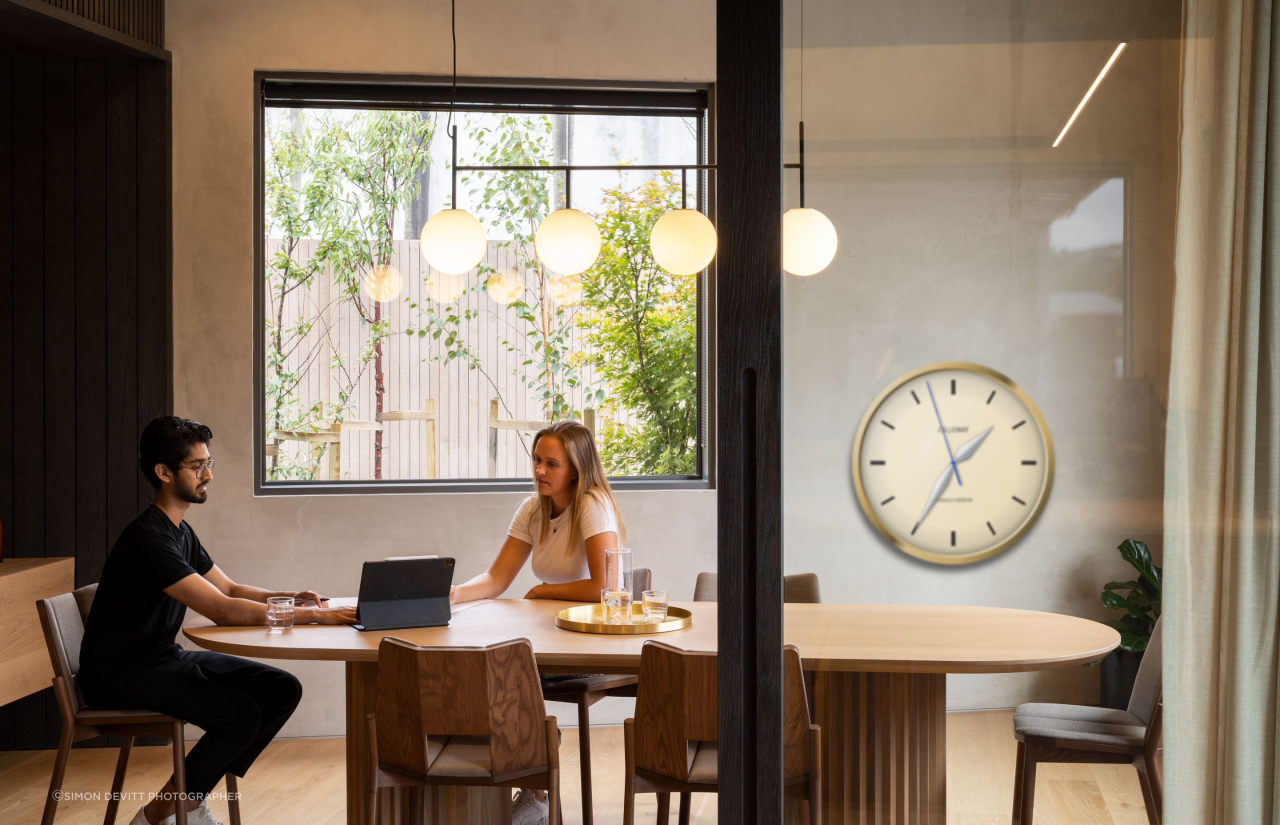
1:34:57
